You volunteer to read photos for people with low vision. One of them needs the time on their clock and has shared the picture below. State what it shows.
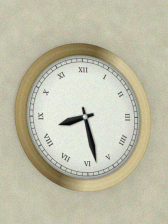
8:28
